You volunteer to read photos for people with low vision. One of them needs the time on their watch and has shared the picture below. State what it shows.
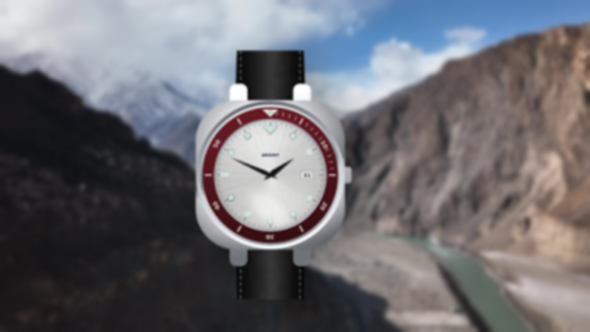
1:49
